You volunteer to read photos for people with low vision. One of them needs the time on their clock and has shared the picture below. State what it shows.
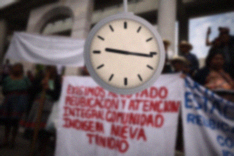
9:16
